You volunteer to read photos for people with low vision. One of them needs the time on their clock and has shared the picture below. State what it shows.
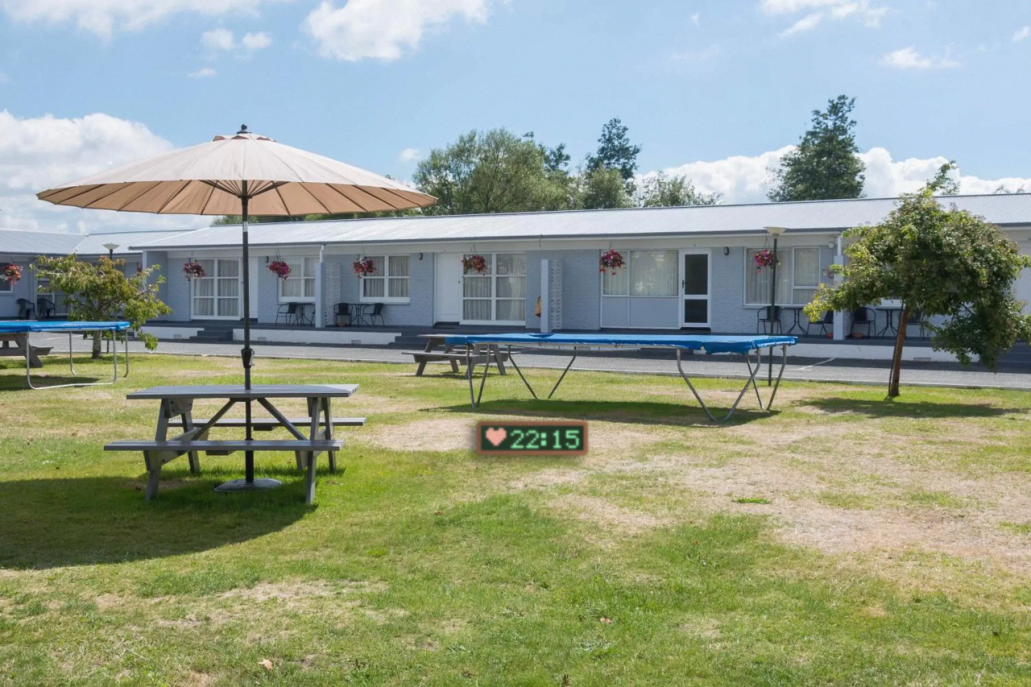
22:15
